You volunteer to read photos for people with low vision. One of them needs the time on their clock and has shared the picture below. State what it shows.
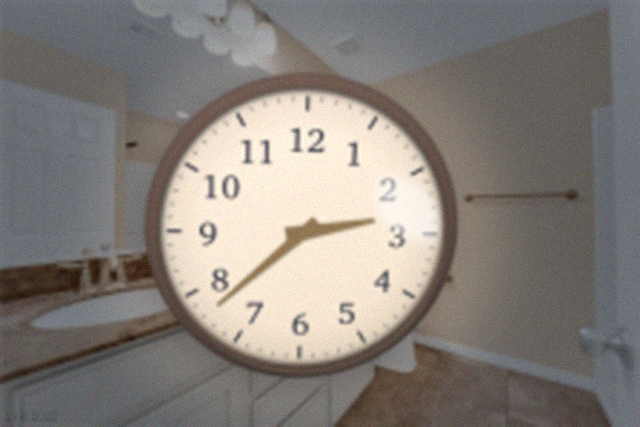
2:38
